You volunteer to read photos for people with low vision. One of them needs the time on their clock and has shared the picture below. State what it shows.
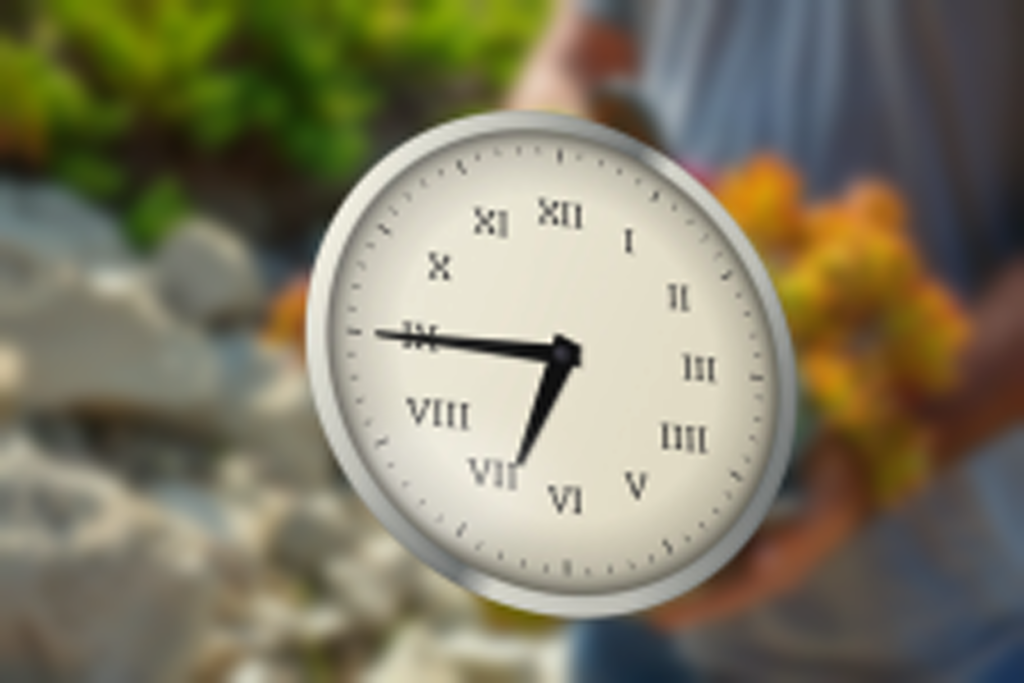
6:45
